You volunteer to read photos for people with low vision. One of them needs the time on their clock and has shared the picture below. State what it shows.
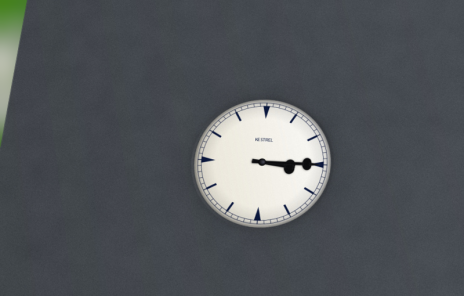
3:15
